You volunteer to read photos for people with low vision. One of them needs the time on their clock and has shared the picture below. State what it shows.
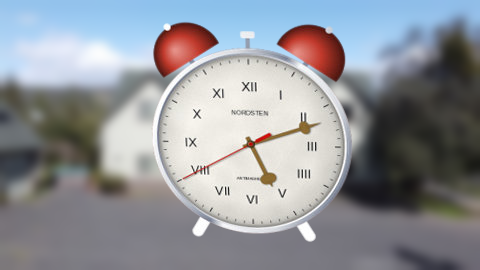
5:11:40
